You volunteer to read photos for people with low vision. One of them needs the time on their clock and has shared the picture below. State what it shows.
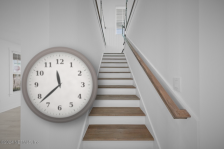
11:38
